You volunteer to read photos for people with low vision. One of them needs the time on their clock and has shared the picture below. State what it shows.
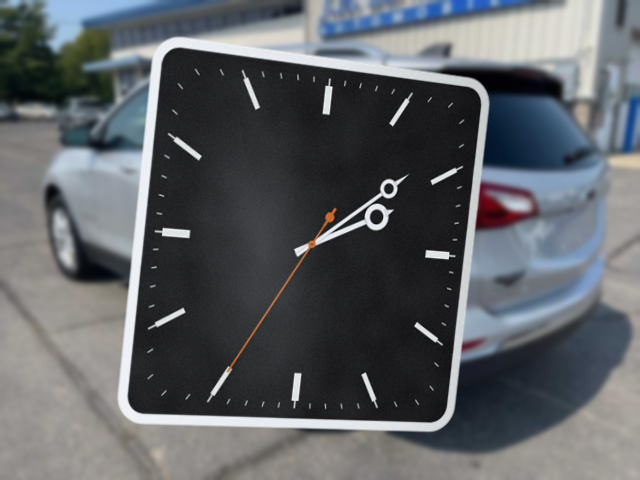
2:08:35
